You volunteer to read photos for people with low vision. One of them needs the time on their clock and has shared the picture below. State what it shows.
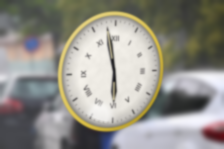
5:58
